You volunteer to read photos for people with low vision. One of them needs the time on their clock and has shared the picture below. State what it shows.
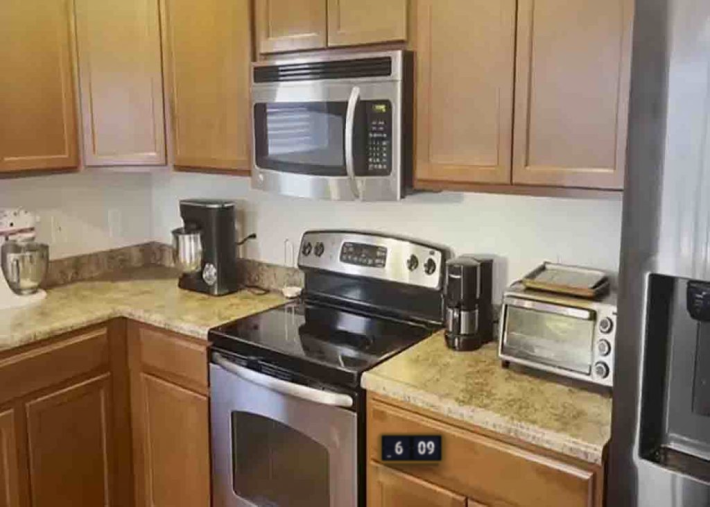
6:09
